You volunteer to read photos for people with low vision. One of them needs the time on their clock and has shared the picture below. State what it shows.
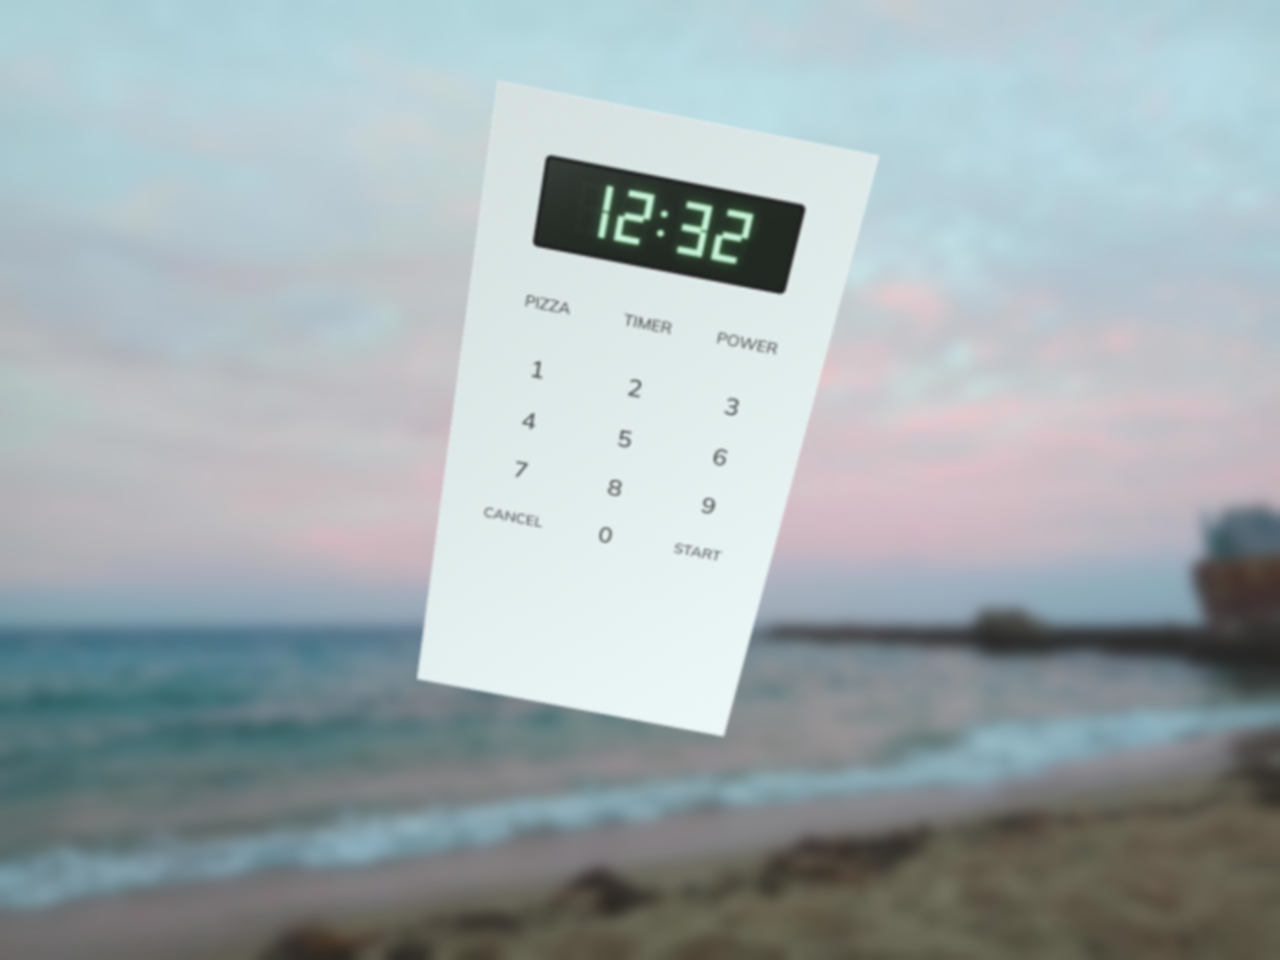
12:32
